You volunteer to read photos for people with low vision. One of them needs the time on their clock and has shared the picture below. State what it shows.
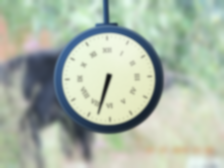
6:33
